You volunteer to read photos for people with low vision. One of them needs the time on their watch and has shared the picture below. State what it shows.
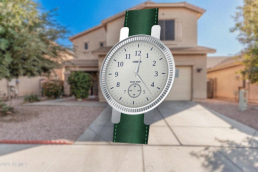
12:23
